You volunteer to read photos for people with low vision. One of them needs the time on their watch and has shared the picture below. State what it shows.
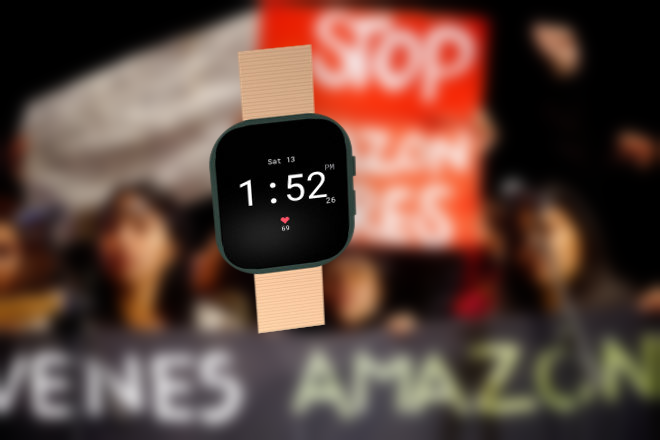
1:52:26
